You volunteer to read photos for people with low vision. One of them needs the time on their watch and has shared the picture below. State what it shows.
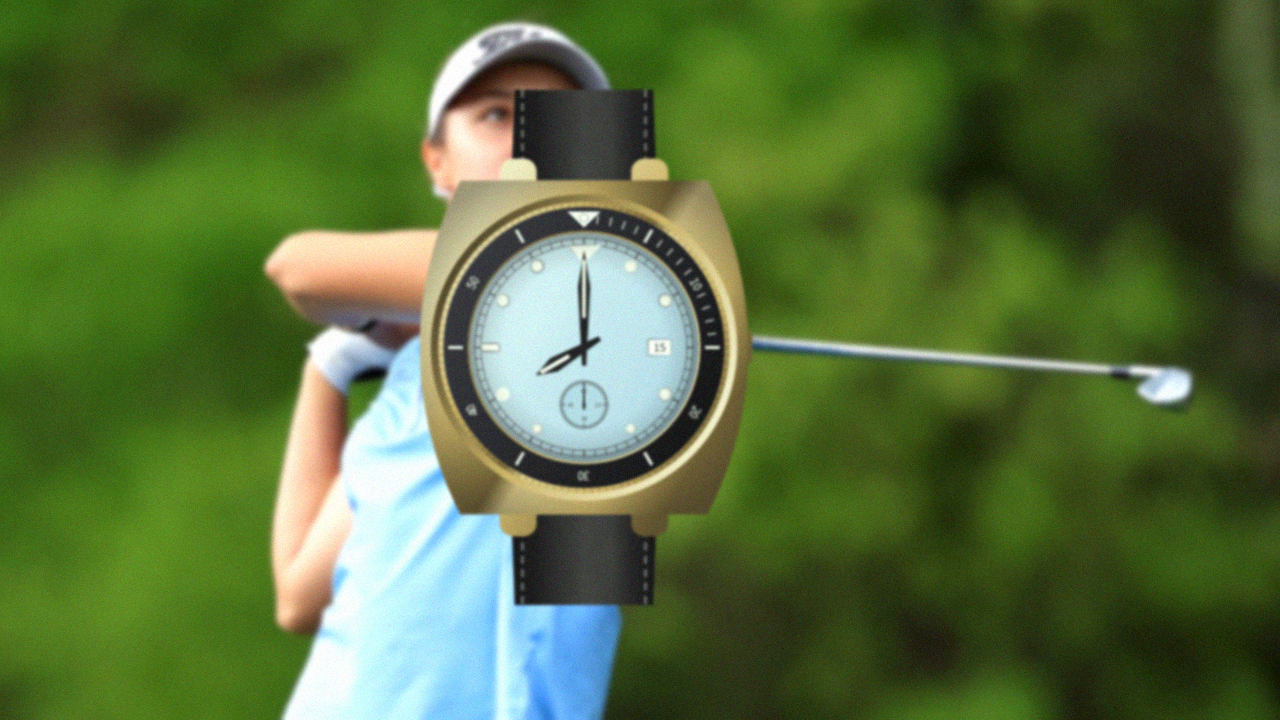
8:00
